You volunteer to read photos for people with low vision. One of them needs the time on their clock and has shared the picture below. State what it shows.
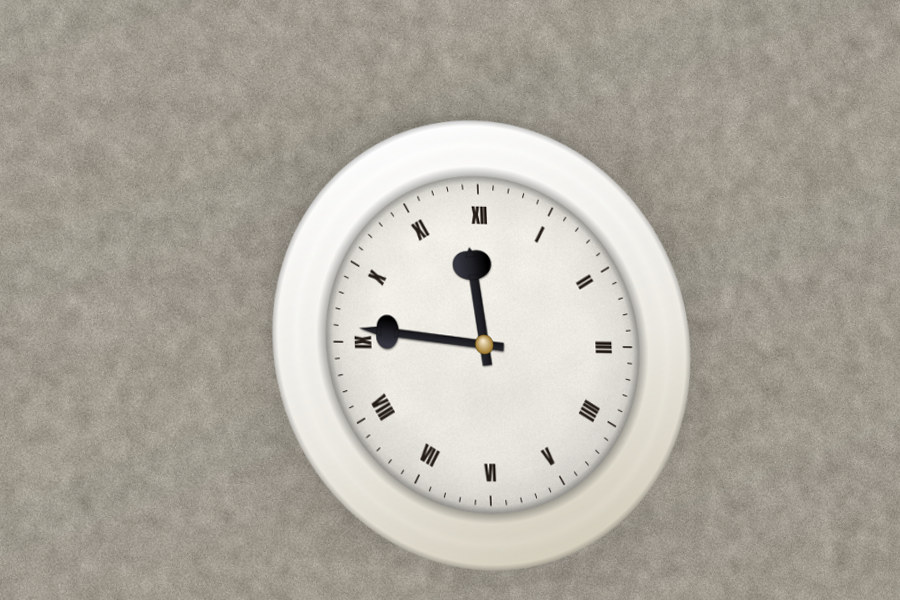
11:46
